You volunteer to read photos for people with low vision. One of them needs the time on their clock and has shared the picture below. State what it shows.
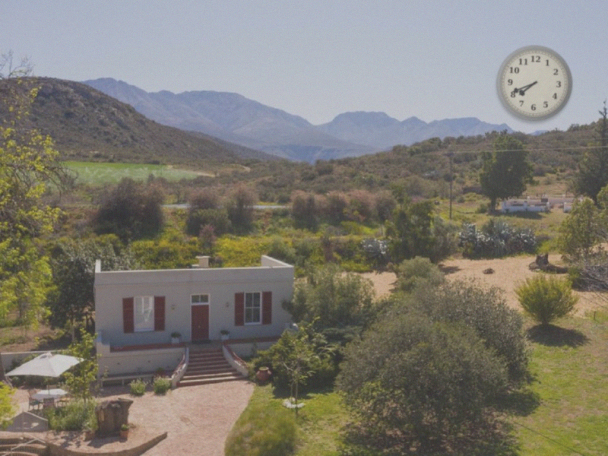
7:41
